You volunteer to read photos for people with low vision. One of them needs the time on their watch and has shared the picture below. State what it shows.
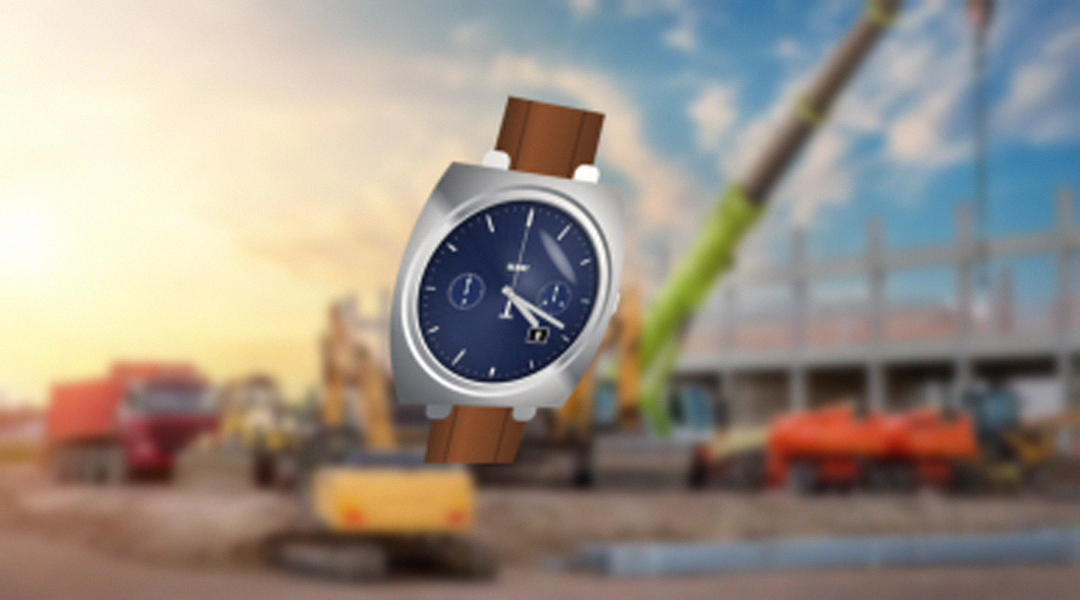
4:19
